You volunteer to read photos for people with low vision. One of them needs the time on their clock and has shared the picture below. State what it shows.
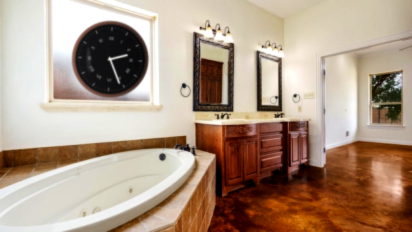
2:26
